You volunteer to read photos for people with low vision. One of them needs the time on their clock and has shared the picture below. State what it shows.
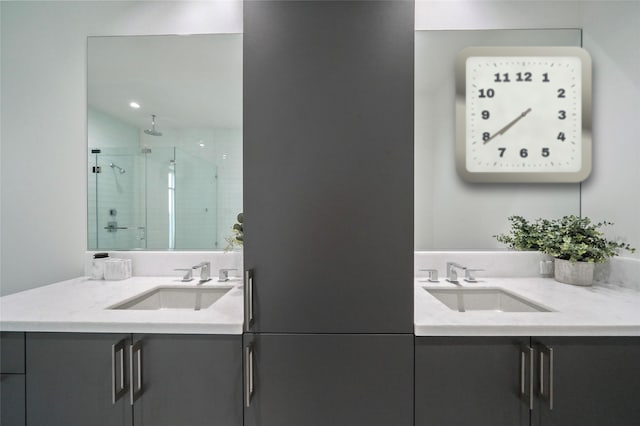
7:39
